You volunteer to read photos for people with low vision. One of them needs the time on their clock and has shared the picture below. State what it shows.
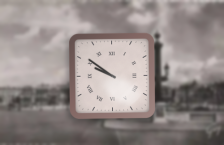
9:51
